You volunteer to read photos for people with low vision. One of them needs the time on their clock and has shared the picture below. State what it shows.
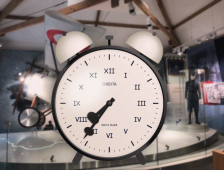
7:36
